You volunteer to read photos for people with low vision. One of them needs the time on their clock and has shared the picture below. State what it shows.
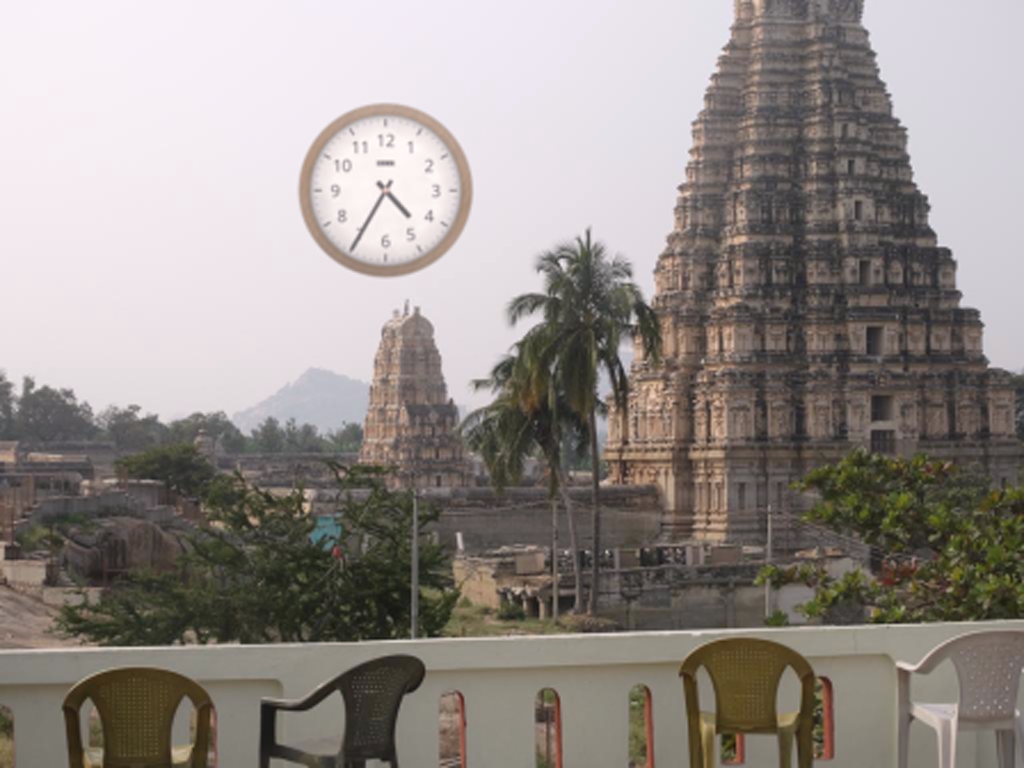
4:35
